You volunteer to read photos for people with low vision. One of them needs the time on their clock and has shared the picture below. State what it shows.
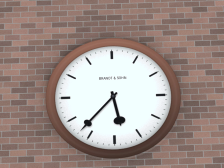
5:37
